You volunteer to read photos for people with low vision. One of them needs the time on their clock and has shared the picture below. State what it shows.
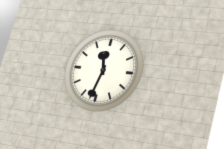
11:32
